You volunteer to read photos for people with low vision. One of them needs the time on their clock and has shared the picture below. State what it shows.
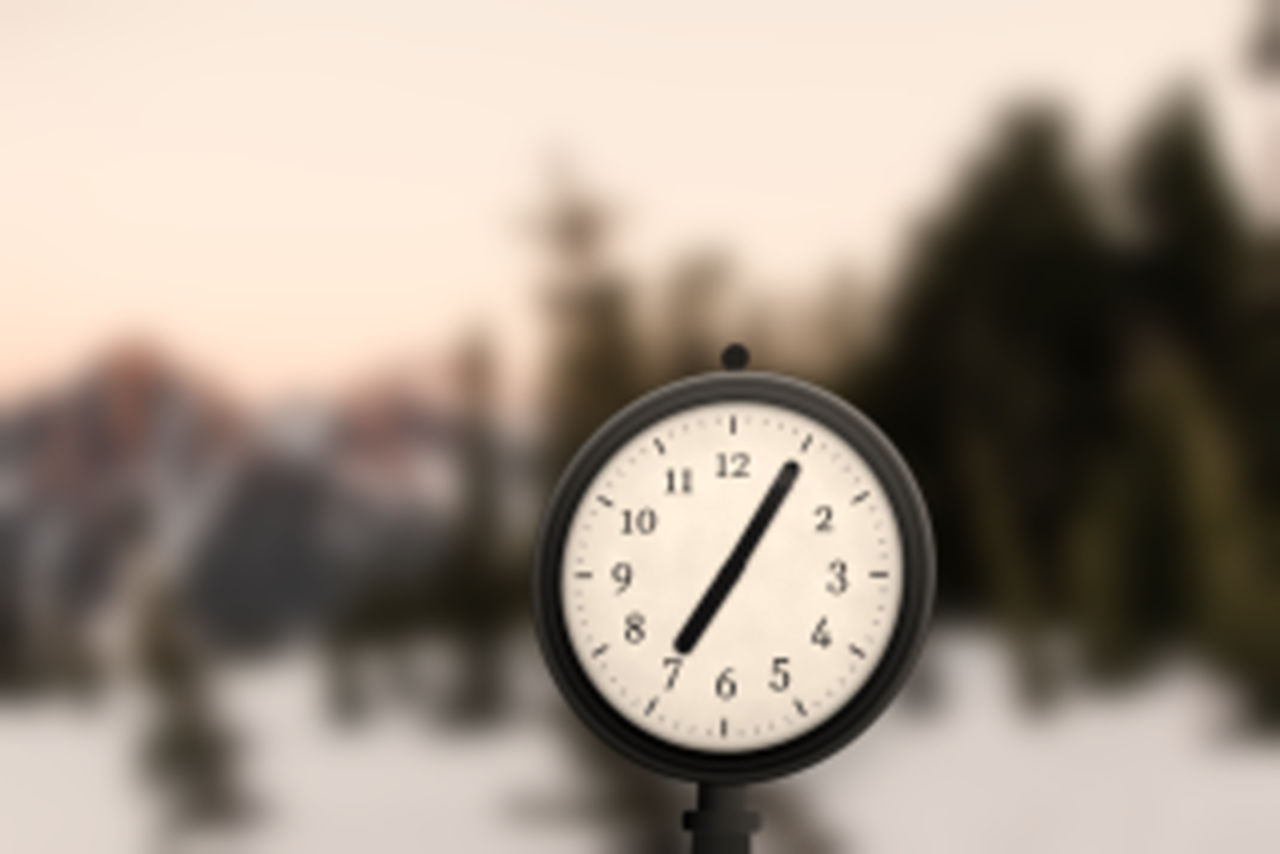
7:05
